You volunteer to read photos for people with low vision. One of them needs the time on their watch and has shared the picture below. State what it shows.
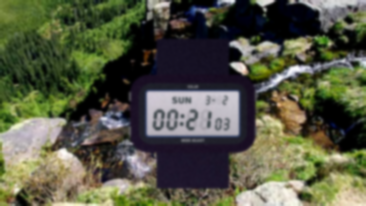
0:21:03
